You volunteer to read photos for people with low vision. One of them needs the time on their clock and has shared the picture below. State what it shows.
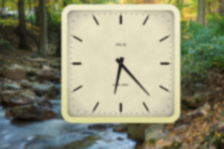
6:23
